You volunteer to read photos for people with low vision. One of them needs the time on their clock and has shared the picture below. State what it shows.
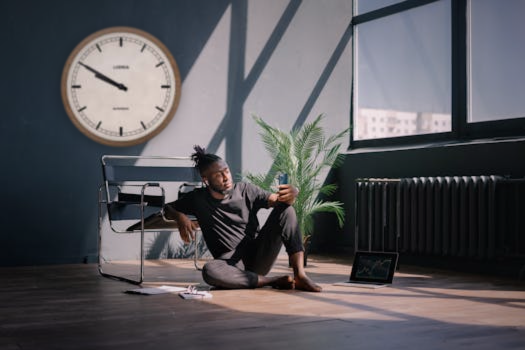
9:50
